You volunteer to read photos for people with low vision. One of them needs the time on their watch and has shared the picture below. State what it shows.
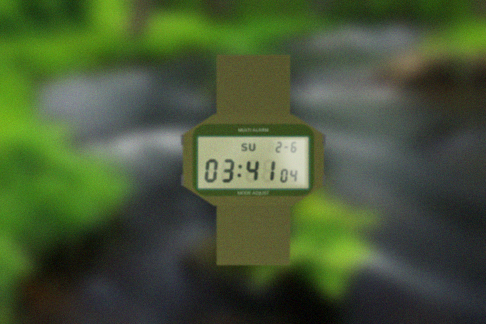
3:41:04
